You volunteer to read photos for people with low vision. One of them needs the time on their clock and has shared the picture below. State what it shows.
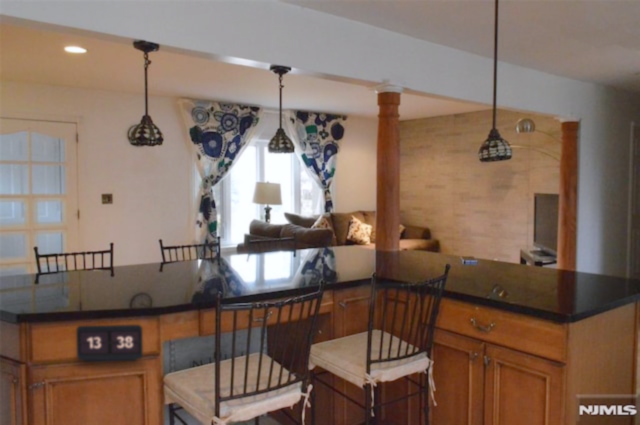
13:38
